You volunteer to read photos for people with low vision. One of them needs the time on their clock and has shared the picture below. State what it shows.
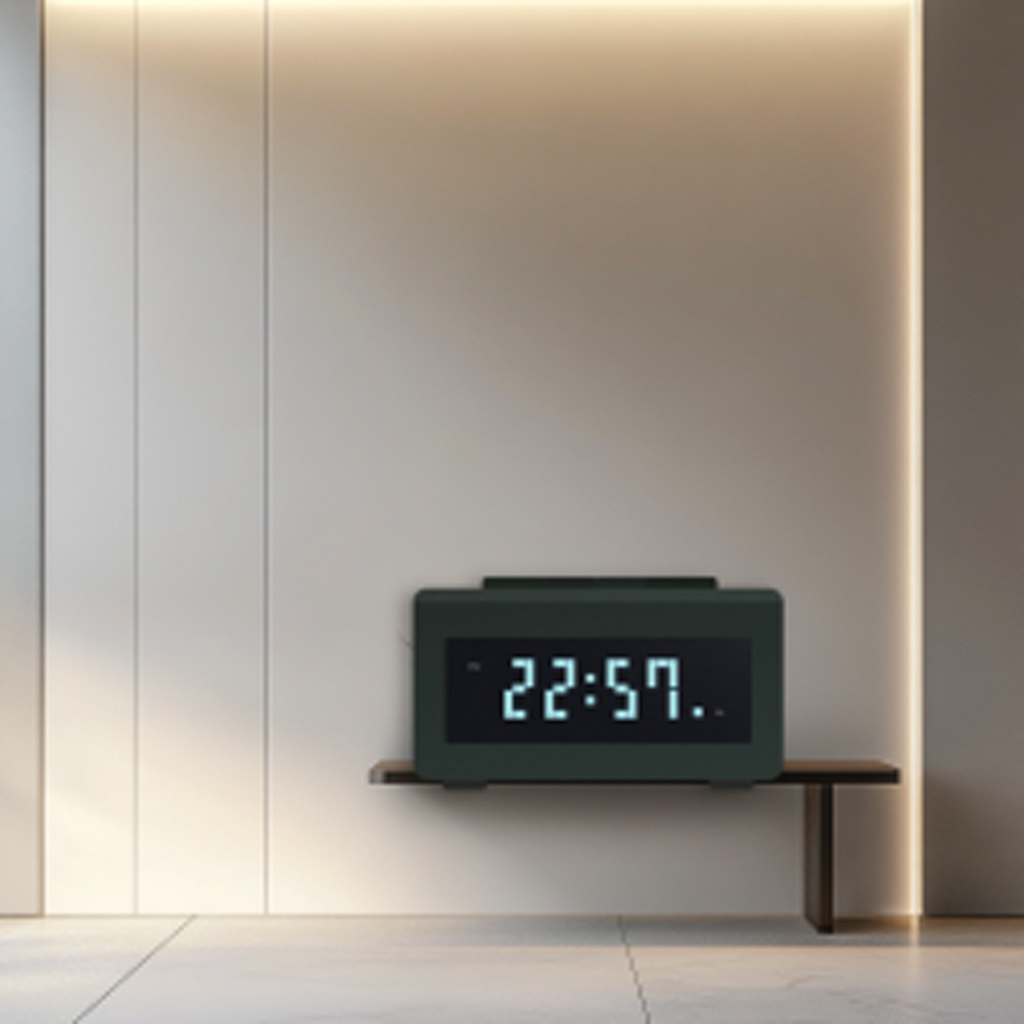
22:57
